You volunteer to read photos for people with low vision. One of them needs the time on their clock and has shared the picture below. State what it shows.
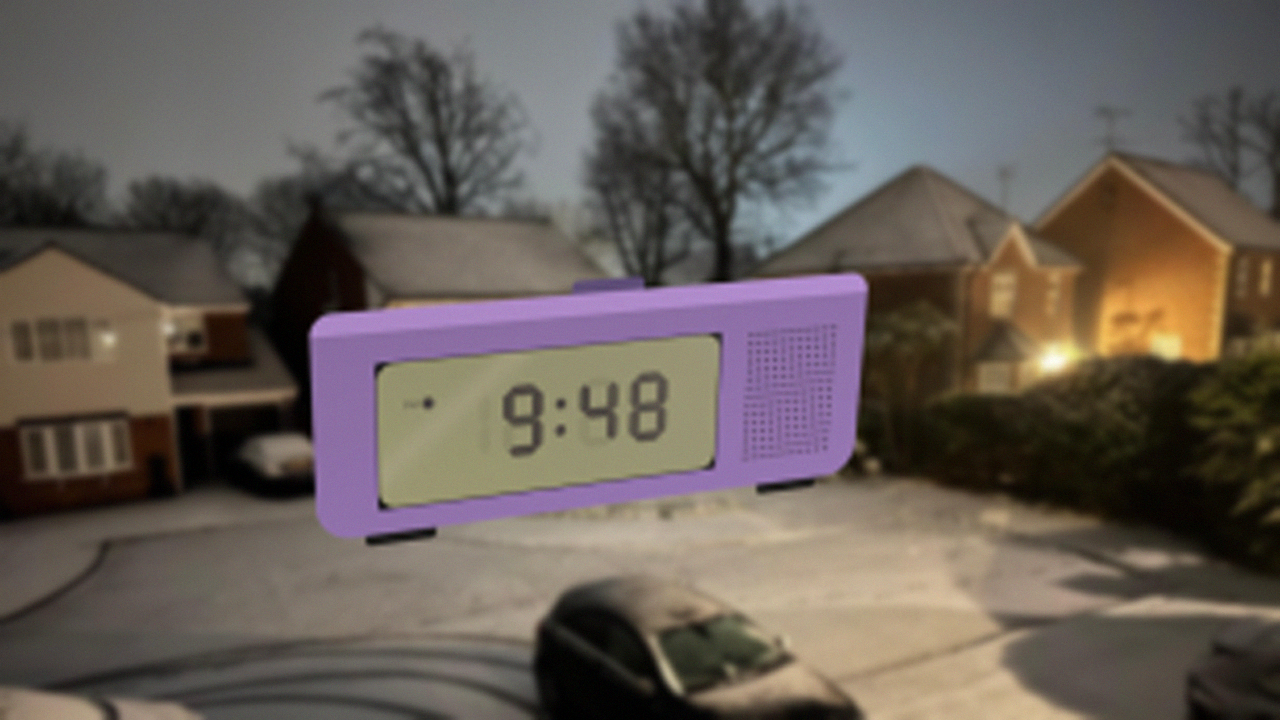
9:48
